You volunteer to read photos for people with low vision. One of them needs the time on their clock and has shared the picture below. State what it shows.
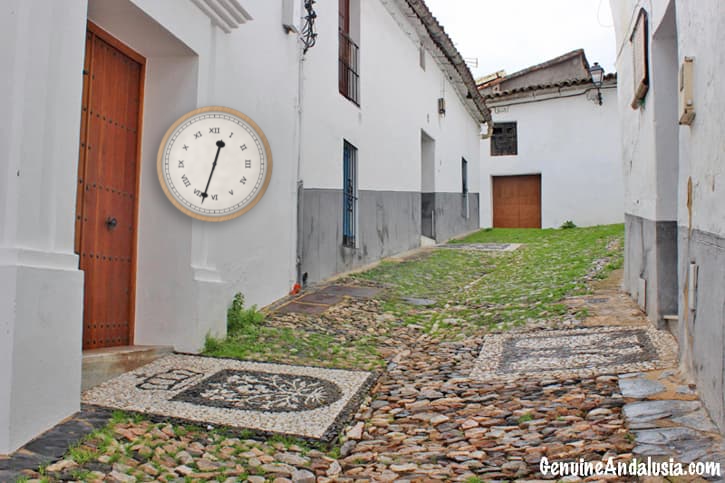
12:33
